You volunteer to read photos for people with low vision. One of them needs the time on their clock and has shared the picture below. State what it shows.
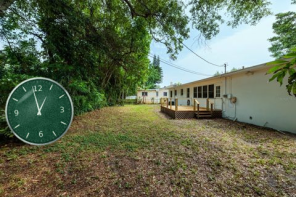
12:58
